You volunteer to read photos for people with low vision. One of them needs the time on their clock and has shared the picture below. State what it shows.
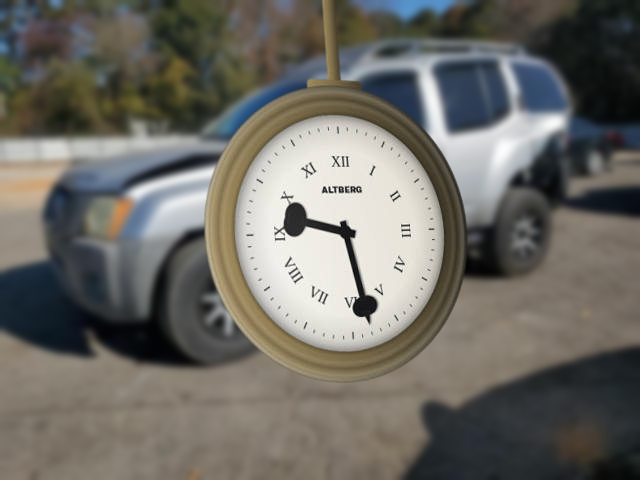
9:28
